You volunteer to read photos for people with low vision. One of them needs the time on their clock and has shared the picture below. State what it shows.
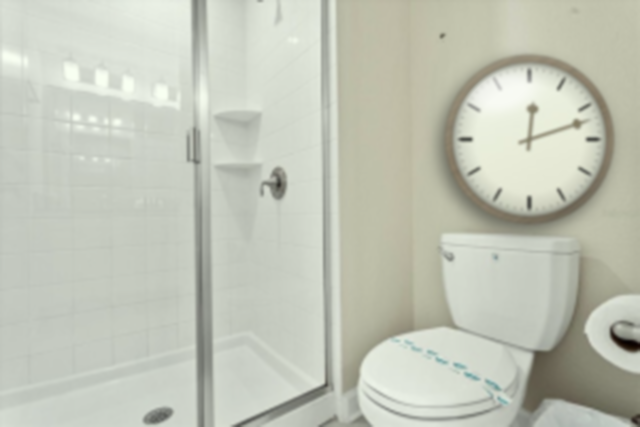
12:12
